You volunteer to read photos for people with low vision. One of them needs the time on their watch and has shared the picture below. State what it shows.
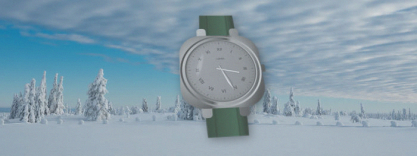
3:26
